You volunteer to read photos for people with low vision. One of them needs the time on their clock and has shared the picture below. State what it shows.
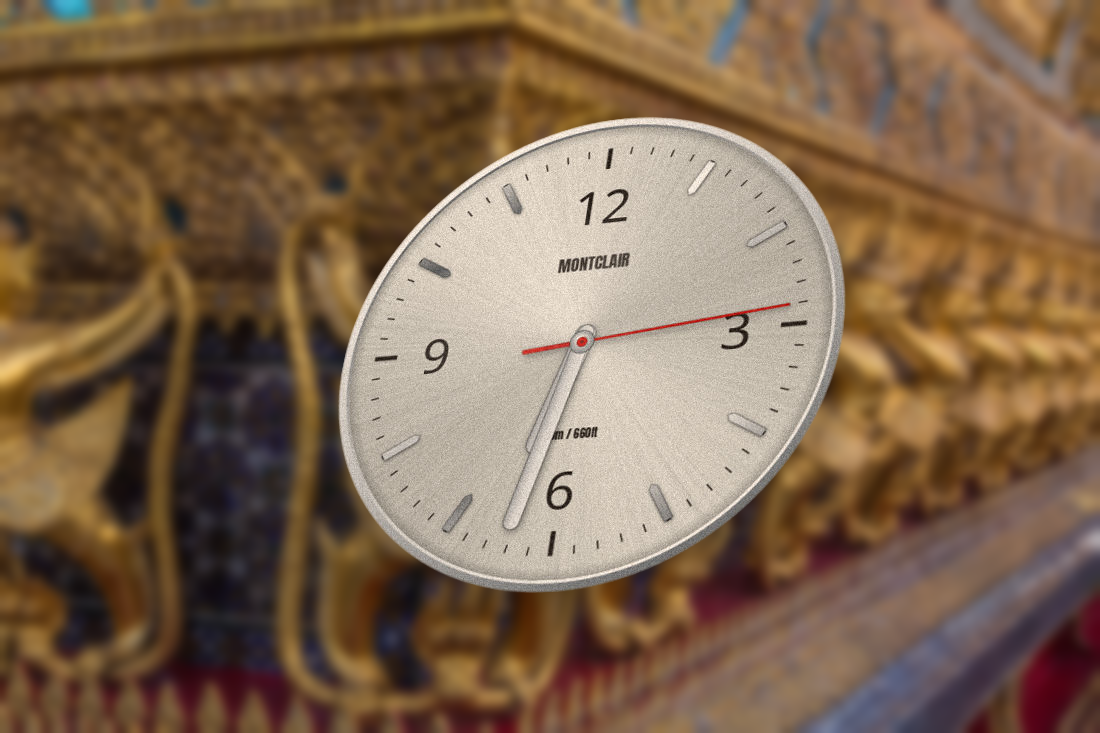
6:32:14
